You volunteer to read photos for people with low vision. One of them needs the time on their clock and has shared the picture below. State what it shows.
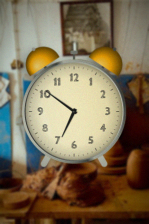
6:51
